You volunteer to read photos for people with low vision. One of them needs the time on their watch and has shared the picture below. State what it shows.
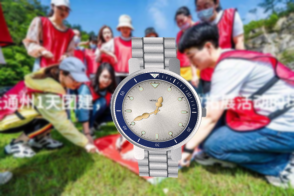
12:41
